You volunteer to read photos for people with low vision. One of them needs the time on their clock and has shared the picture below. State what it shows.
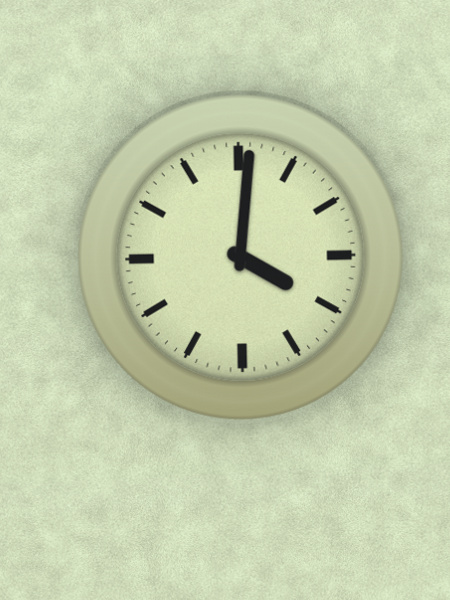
4:01
